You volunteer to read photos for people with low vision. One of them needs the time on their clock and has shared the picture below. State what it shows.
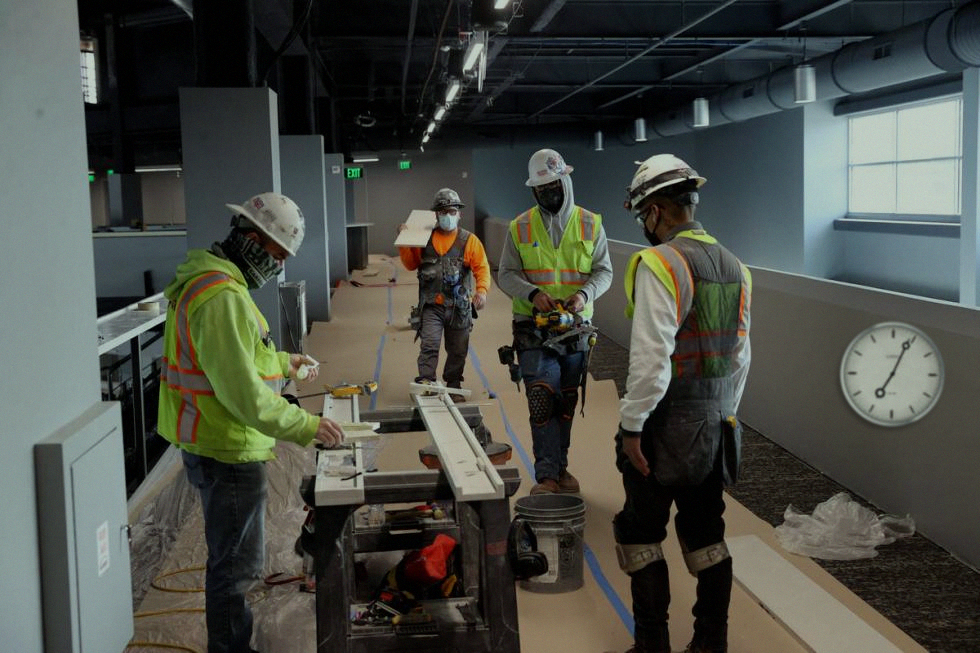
7:04
